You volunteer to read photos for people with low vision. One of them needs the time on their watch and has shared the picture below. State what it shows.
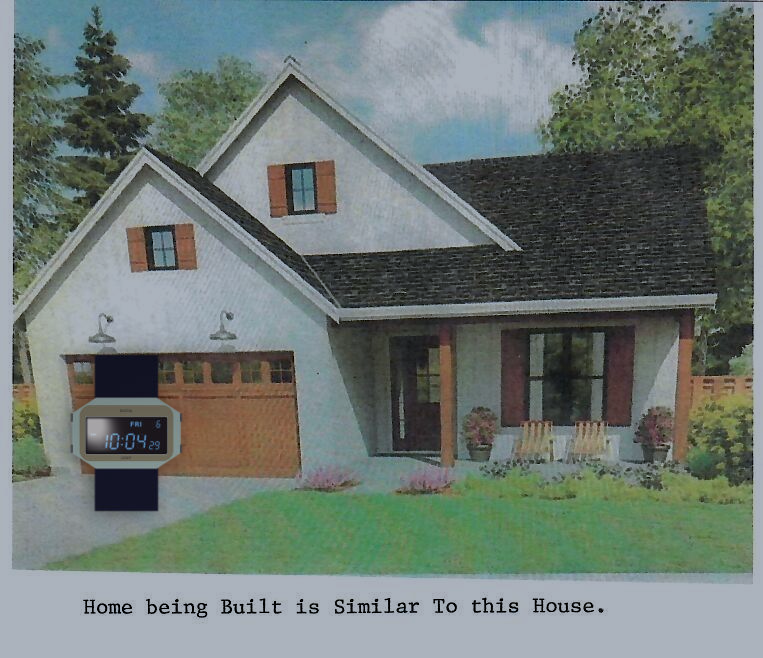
10:04
